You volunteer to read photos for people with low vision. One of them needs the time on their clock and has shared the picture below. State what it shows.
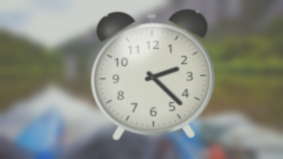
2:23
